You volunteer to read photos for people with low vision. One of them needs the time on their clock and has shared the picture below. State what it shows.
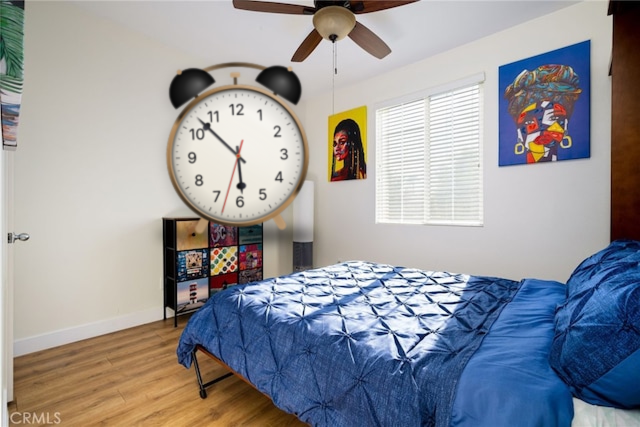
5:52:33
